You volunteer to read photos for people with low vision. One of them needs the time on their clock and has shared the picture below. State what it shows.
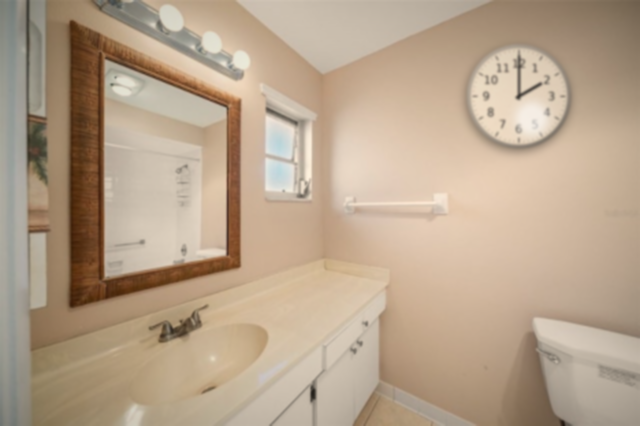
2:00
